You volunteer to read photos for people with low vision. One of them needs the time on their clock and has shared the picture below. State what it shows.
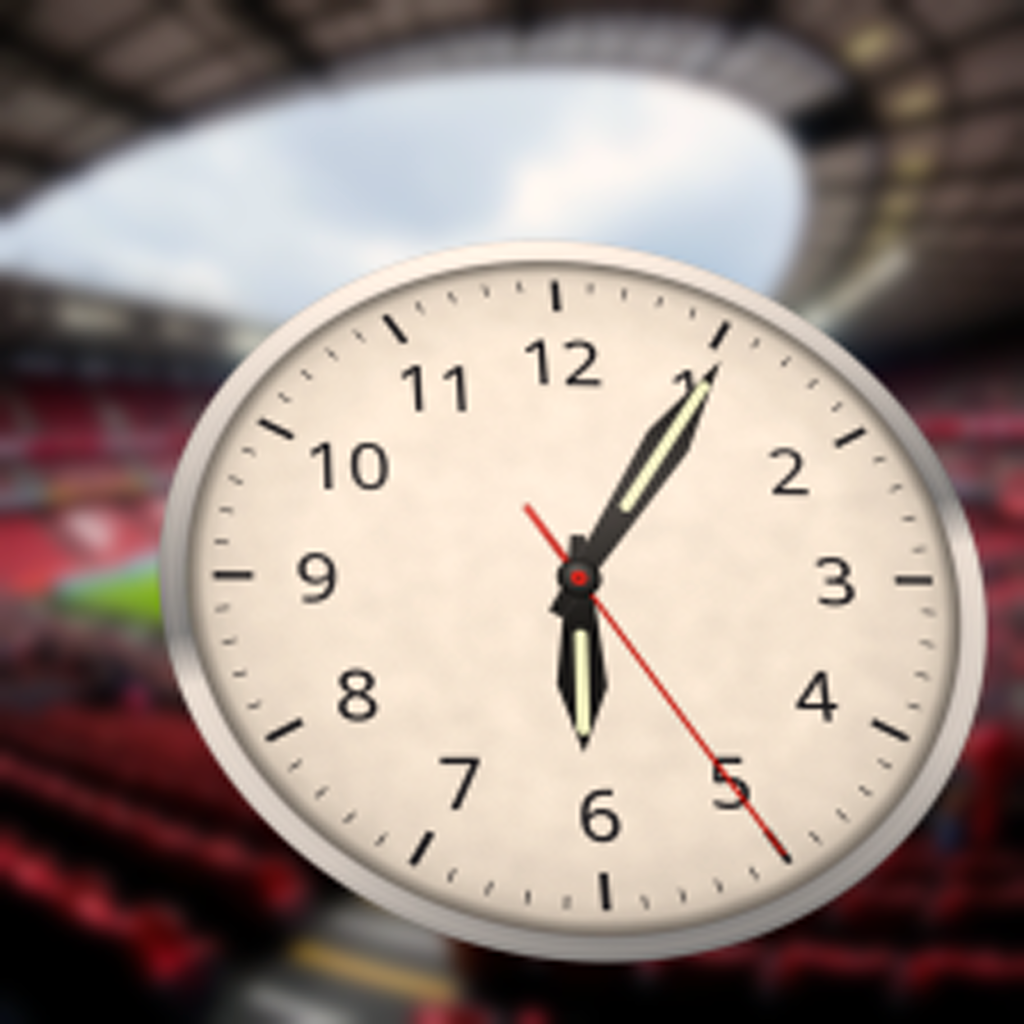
6:05:25
